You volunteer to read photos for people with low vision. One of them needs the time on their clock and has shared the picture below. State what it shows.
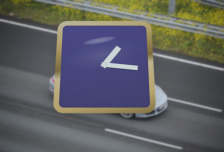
1:16
